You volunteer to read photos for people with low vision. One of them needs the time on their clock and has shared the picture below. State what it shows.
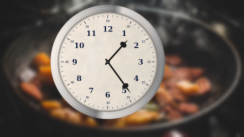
1:24
